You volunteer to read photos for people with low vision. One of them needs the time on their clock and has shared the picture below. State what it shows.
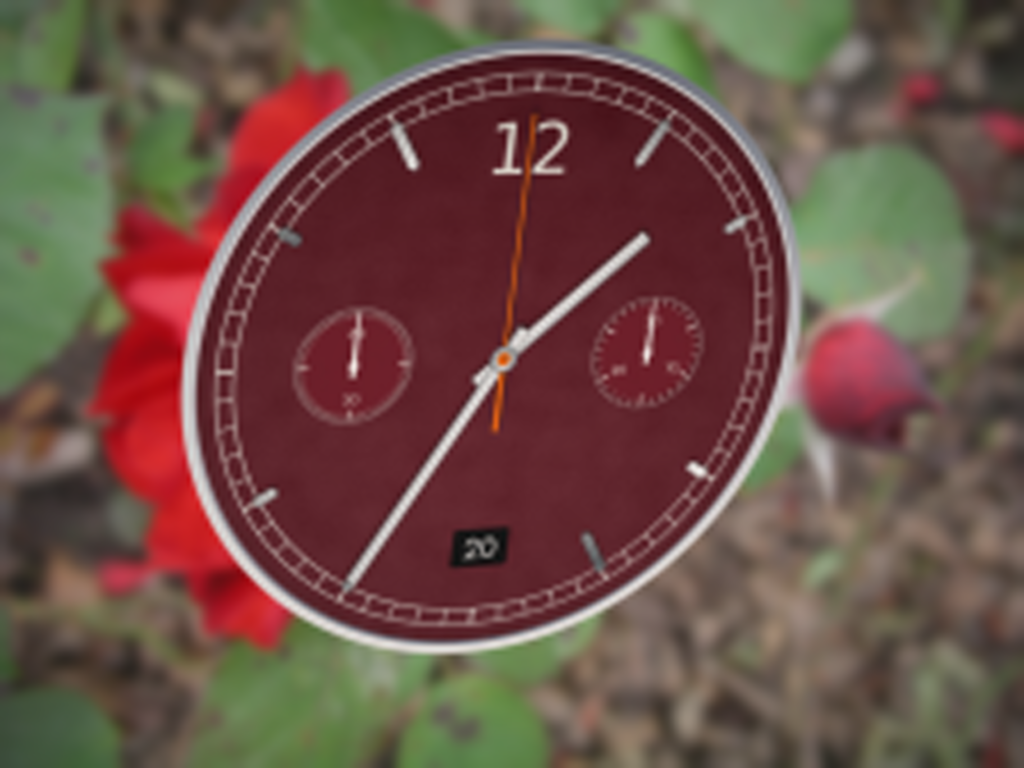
1:35
